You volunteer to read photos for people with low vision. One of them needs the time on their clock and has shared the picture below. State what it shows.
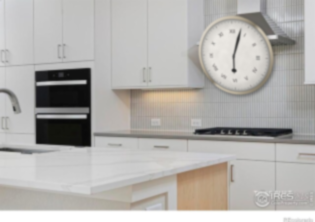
6:03
